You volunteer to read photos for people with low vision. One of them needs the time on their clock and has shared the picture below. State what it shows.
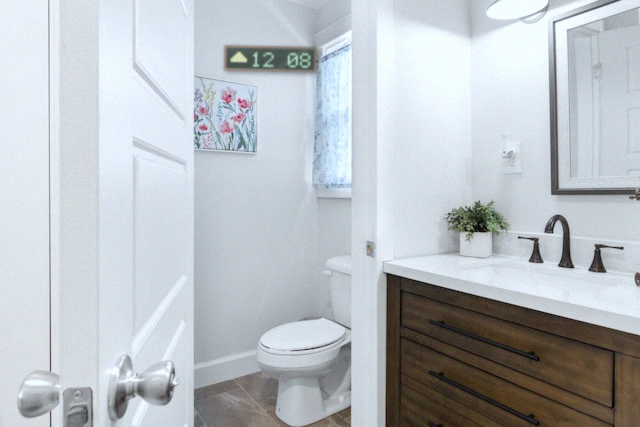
12:08
